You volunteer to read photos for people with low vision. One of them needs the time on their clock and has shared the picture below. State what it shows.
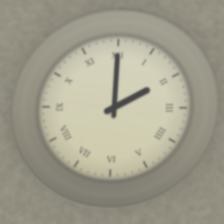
2:00
